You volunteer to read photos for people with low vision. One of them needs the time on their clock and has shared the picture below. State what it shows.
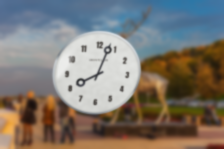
8:03
